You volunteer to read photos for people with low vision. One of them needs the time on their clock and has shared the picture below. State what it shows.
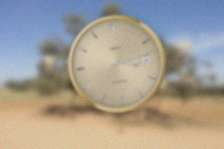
3:13
